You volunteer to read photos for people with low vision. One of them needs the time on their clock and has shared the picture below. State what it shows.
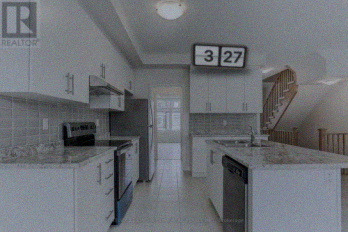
3:27
